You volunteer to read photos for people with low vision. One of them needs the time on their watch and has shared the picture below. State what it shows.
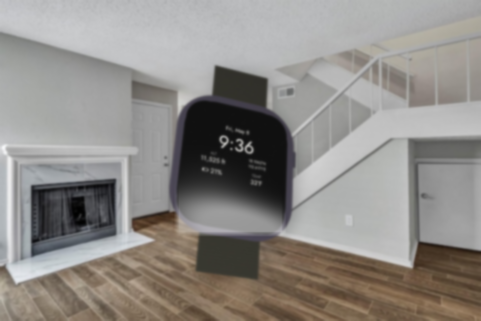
9:36
